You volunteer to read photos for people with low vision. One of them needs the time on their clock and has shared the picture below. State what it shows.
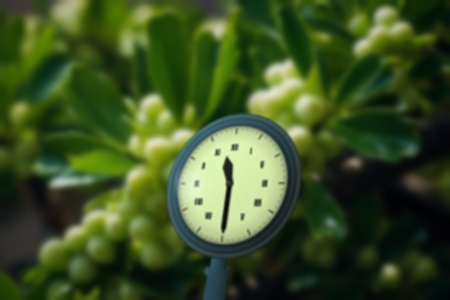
11:30
